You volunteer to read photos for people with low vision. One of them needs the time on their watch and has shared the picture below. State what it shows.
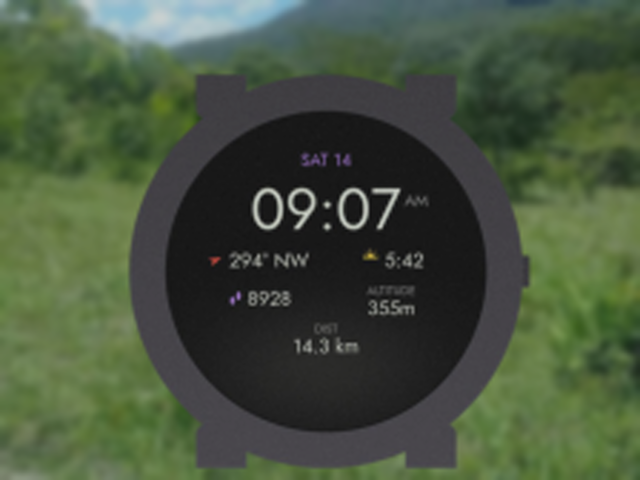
9:07
